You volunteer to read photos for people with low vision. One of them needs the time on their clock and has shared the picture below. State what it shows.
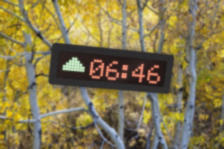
6:46
